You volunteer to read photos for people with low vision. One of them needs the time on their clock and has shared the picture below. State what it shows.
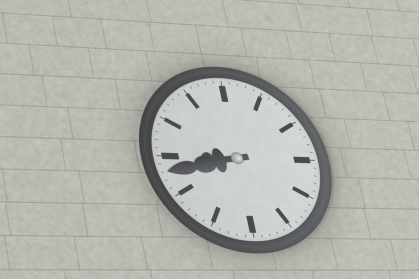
8:43
